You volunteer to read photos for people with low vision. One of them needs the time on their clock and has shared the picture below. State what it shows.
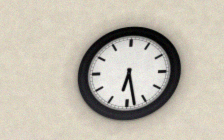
6:28
